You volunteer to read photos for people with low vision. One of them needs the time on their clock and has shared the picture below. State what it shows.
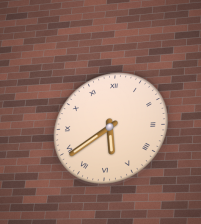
5:39
